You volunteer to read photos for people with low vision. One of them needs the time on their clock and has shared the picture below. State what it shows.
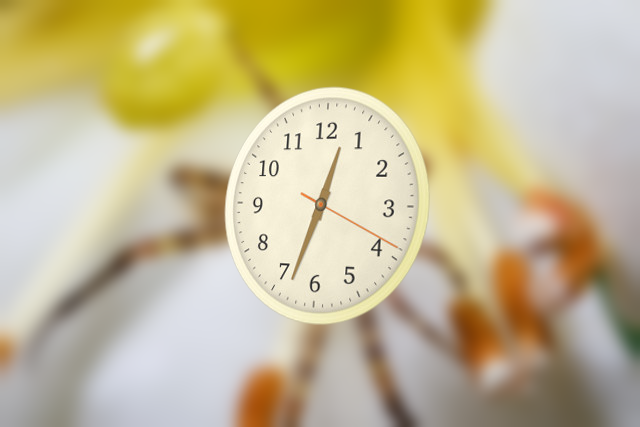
12:33:19
